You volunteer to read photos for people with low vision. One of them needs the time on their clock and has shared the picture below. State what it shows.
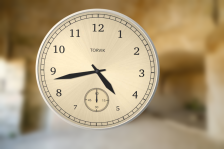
4:43
